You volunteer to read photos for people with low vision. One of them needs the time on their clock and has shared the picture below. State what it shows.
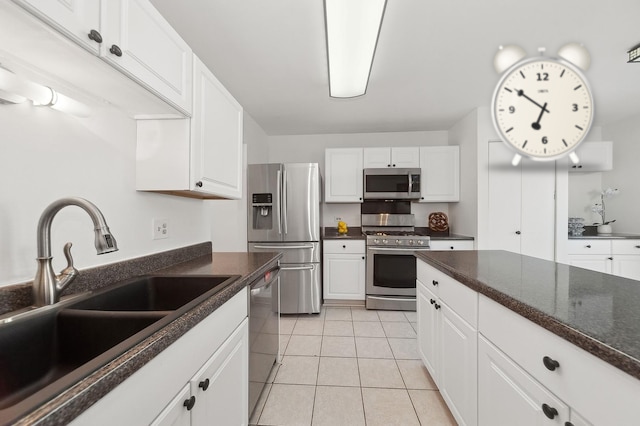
6:51
